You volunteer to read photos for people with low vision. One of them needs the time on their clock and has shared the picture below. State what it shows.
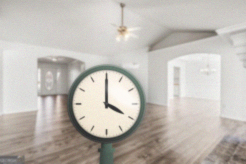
4:00
